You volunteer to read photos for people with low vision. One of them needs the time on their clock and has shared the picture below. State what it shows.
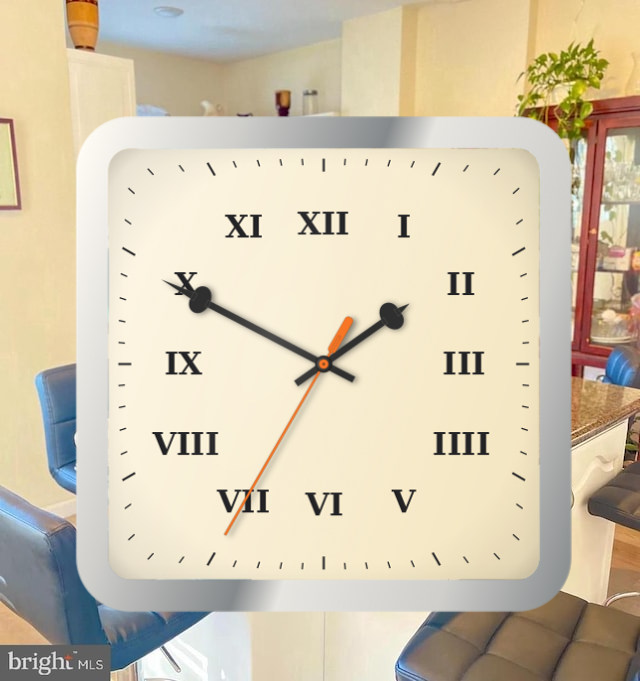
1:49:35
